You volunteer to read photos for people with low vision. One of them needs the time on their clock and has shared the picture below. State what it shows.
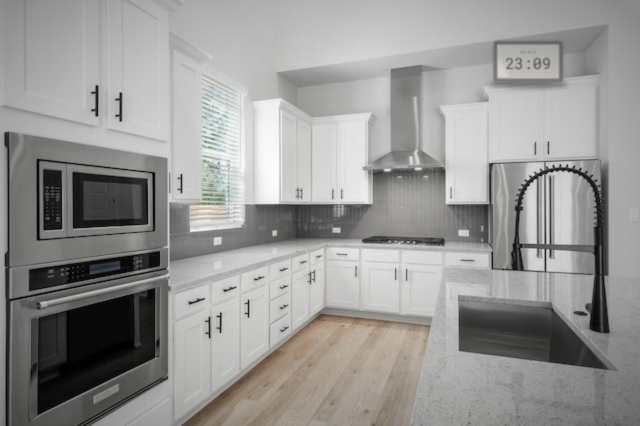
23:09
